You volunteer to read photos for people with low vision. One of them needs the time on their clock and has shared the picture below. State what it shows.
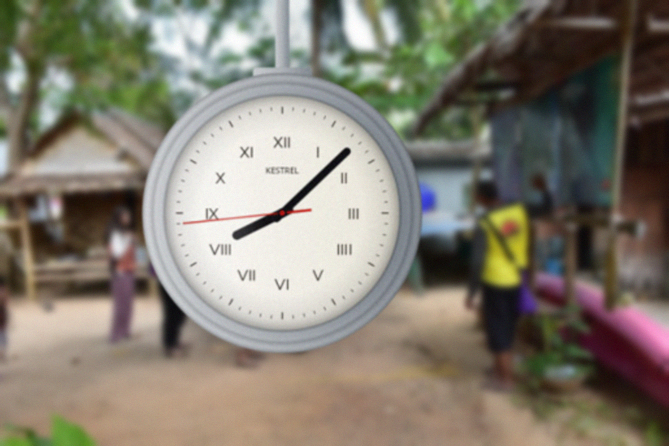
8:07:44
